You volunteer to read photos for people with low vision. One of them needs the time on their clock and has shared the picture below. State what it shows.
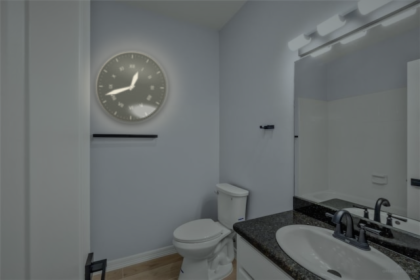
12:42
